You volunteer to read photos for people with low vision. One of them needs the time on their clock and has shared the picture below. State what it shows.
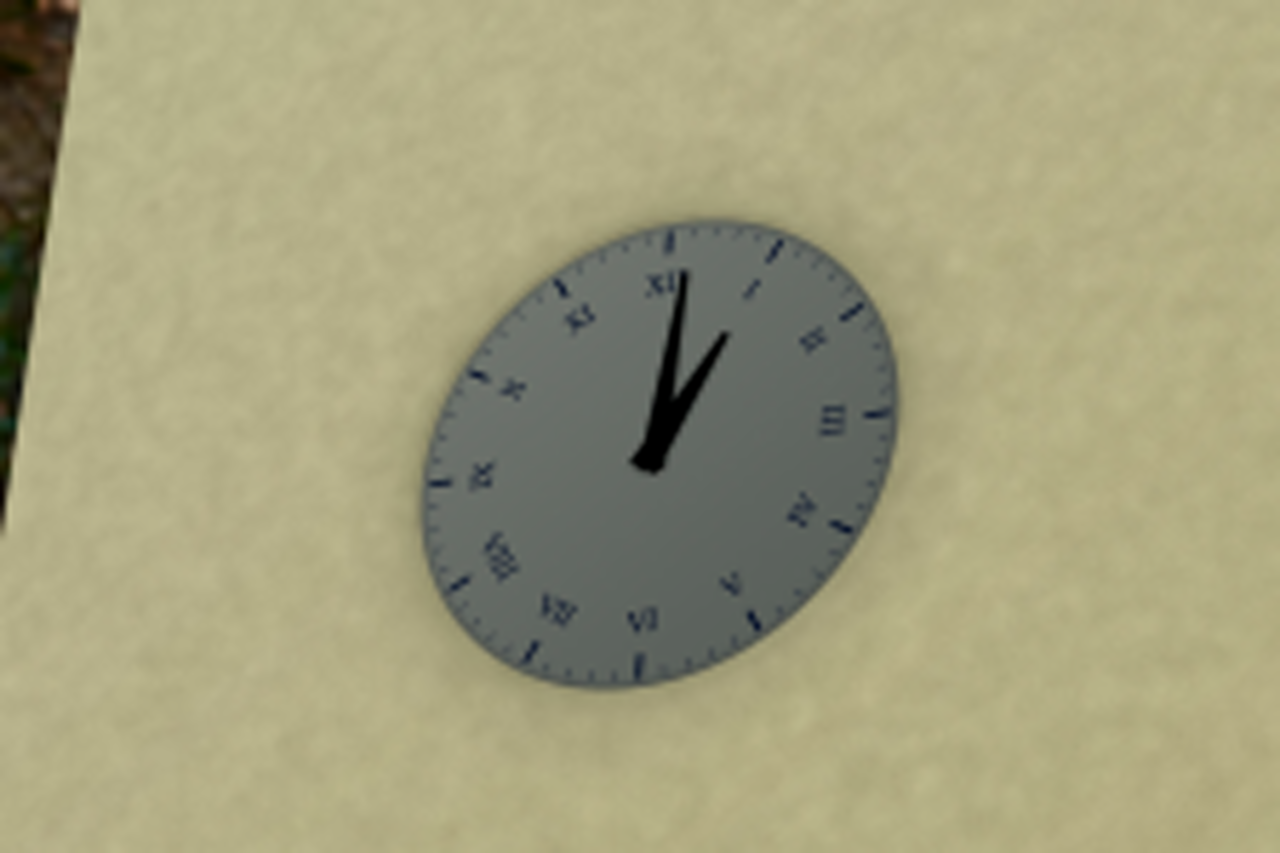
1:01
